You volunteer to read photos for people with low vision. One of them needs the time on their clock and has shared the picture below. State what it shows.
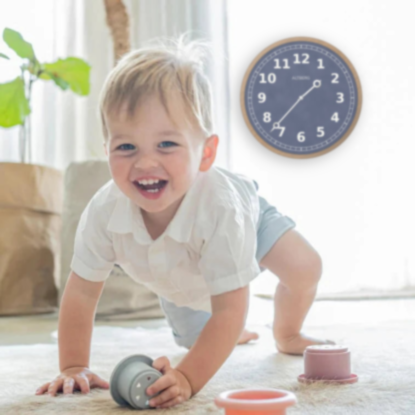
1:37
